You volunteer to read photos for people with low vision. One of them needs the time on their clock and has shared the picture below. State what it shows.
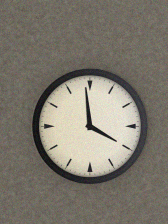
3:59
